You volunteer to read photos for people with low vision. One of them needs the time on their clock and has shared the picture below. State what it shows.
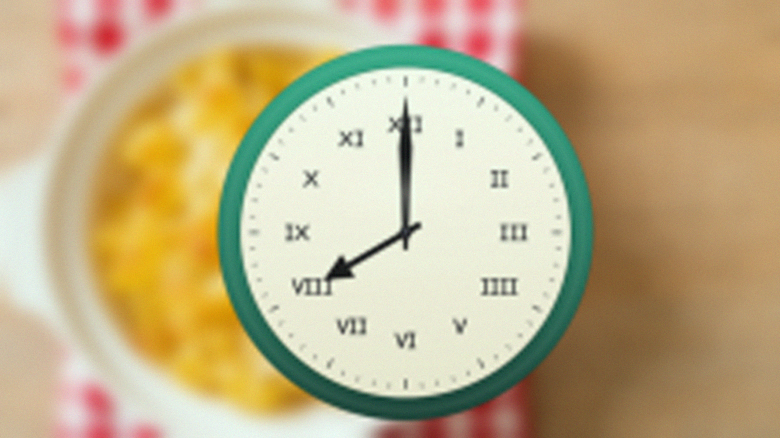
8:00
